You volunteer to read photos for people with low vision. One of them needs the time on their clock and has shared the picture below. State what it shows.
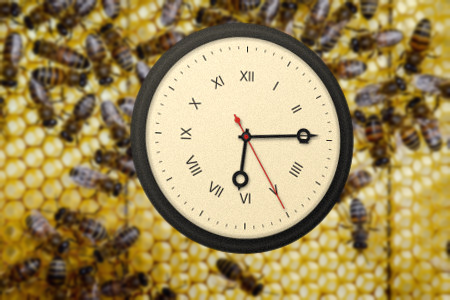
6:14:25
